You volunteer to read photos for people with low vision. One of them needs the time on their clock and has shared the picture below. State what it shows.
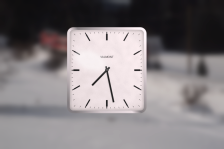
7:28
